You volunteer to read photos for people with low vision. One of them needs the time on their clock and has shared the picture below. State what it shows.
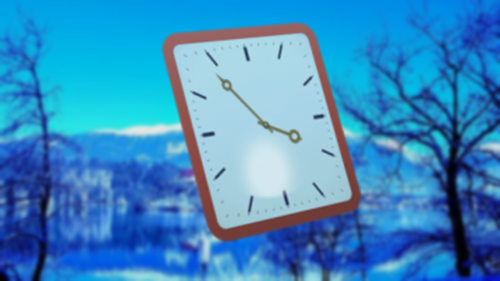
3:54
